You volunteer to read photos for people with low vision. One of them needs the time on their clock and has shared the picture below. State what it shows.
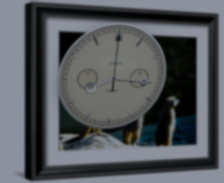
8:16
